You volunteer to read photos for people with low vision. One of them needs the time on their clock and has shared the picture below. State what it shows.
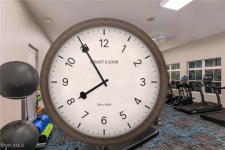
7:55
